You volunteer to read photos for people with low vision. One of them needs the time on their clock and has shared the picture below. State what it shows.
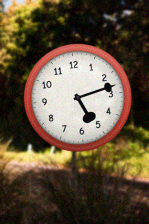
5:13
